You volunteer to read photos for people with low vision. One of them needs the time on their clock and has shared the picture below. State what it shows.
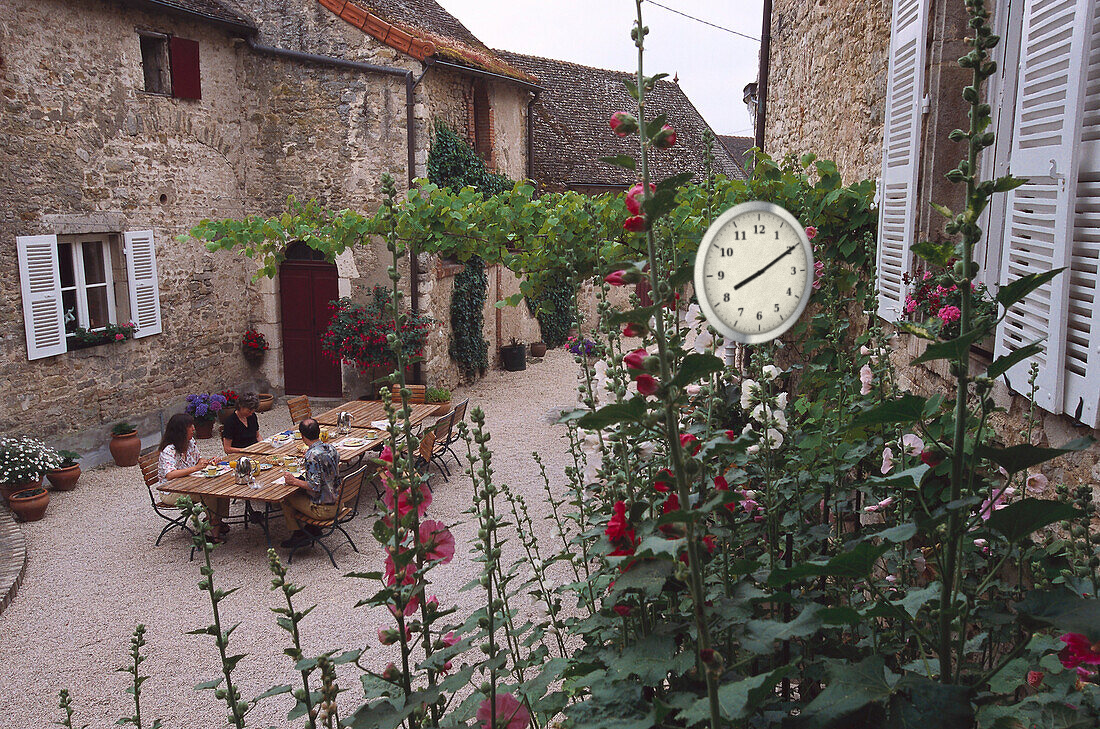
8:10
